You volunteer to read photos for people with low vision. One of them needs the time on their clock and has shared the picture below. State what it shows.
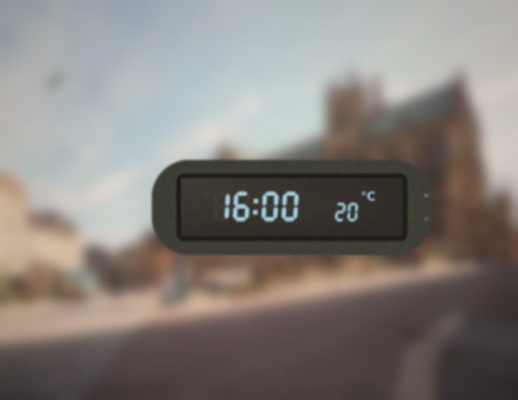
16:00
